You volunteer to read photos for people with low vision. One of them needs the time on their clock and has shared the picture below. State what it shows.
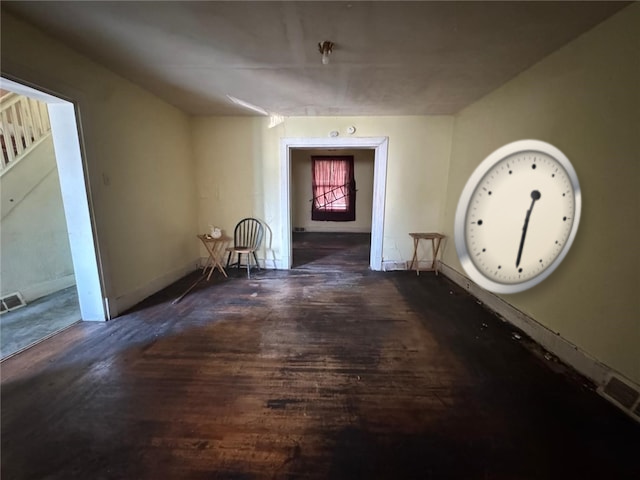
12:31
